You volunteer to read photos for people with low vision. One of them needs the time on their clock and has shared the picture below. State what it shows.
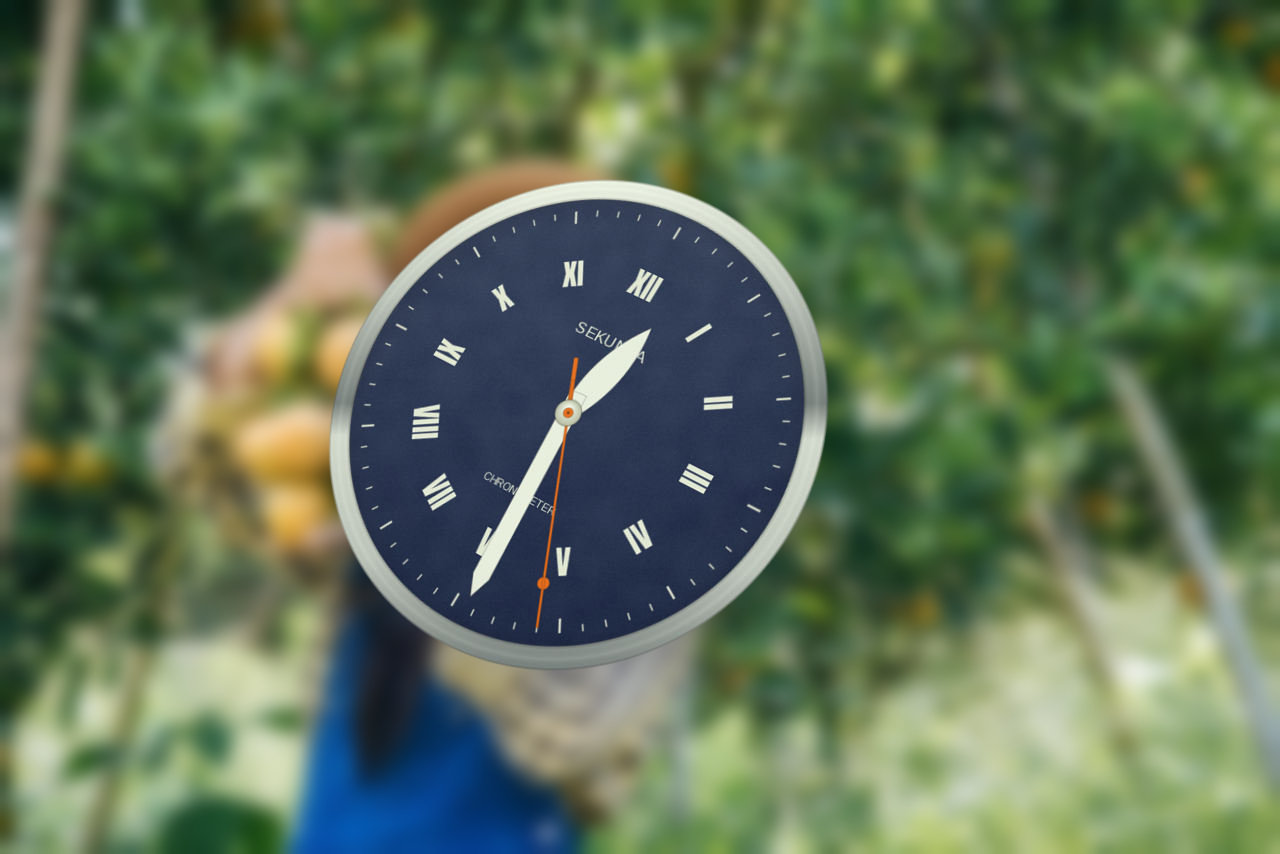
12:29:26
